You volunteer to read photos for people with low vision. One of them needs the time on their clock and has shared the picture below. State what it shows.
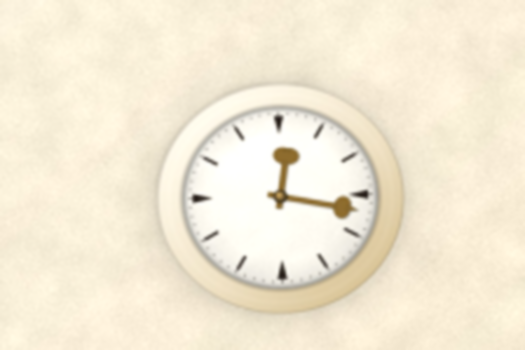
12:17
